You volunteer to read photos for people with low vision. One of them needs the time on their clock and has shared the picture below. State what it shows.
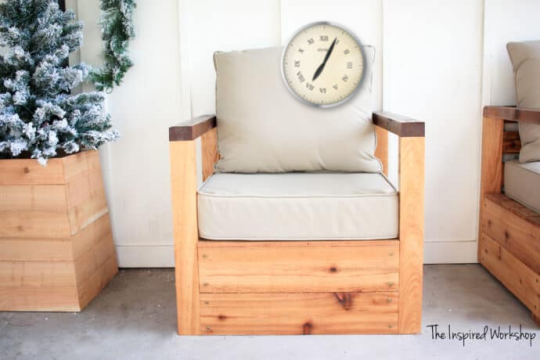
7:04
